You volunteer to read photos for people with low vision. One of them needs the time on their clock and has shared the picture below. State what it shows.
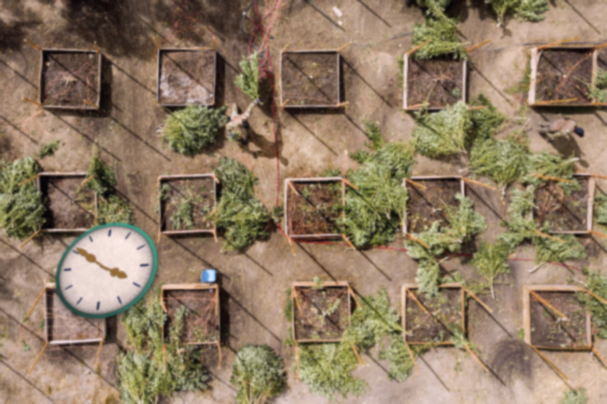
3:51
